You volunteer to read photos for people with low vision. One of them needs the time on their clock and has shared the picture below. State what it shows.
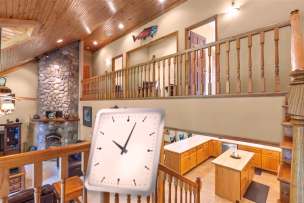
10:03
